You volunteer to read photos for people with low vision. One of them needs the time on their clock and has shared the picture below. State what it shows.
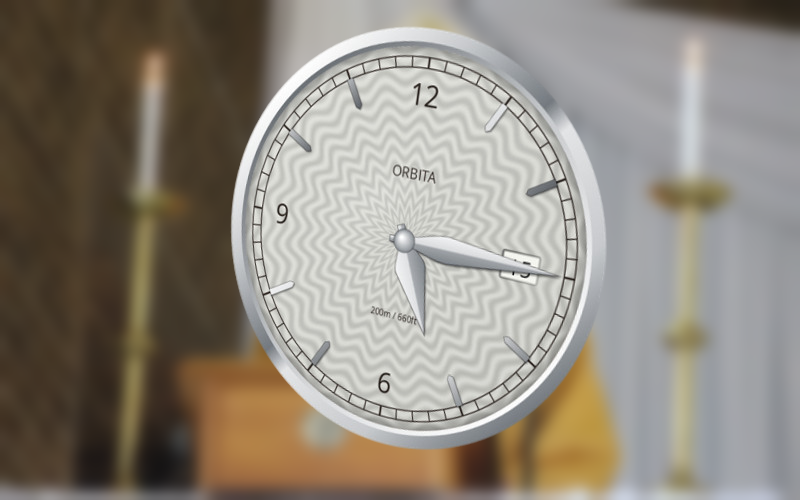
5:15
